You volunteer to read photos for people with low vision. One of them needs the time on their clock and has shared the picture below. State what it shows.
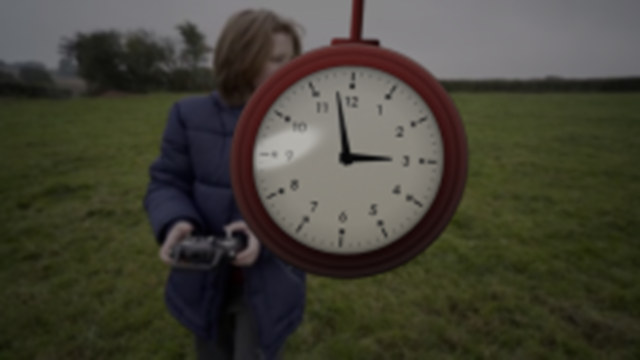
2:58
